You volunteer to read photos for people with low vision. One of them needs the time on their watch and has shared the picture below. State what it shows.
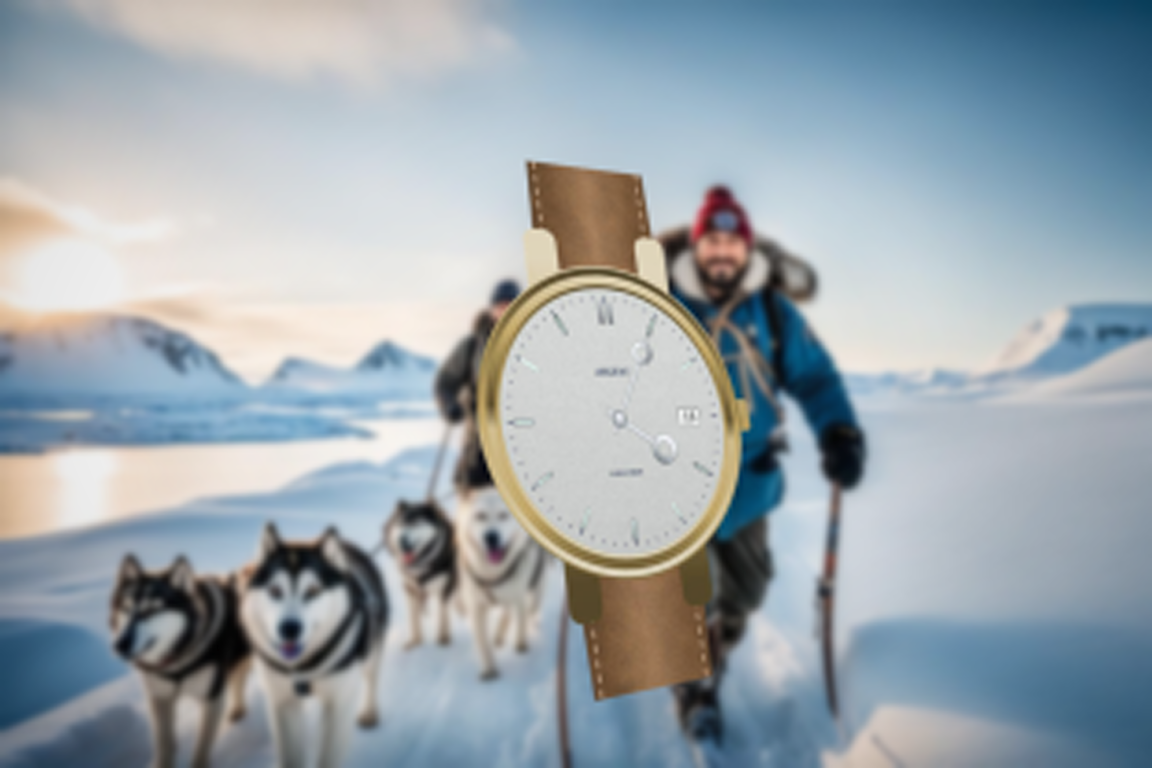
4:05
